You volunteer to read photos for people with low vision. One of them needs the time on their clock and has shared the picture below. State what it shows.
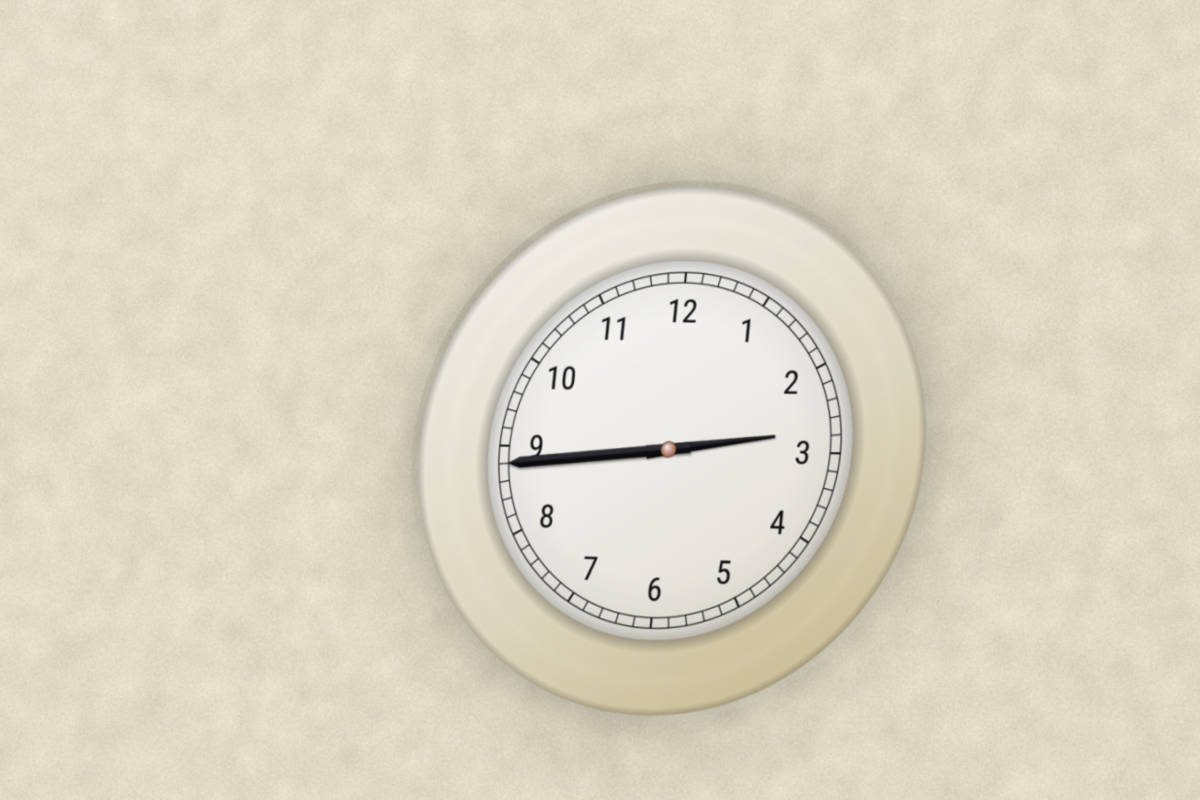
2:44
